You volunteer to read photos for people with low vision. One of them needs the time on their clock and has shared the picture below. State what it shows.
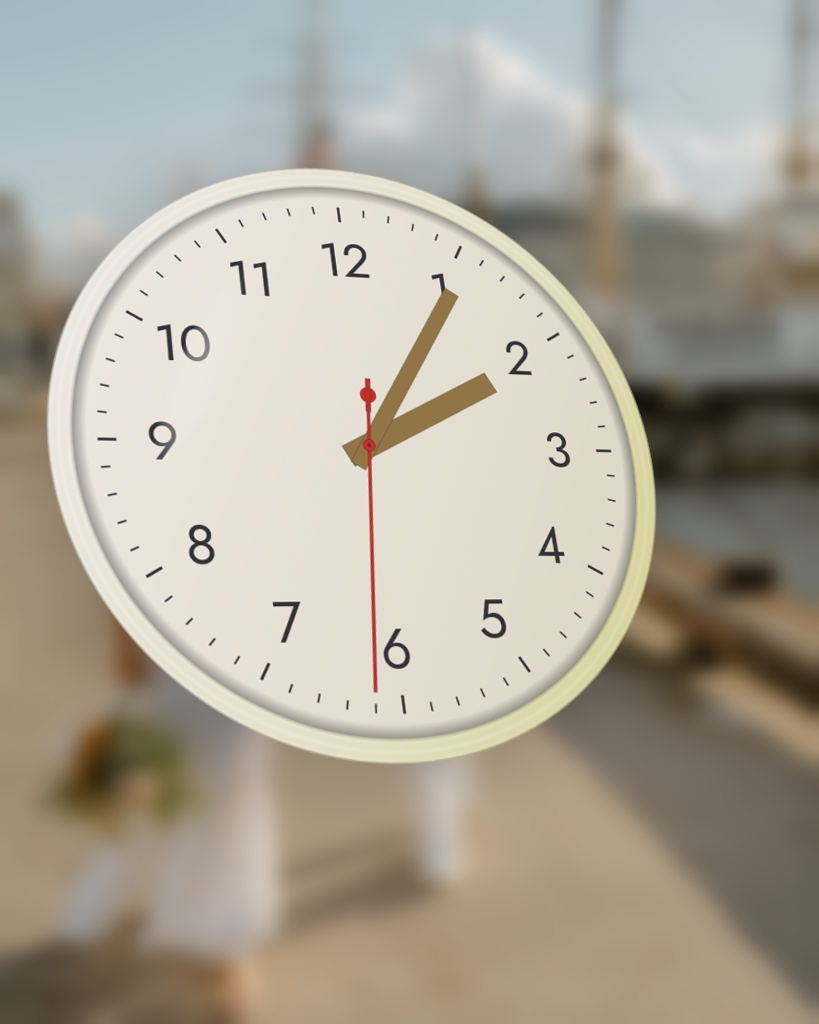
2:05:31
